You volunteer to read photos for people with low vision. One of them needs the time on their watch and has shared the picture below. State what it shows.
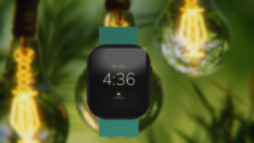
4:36
